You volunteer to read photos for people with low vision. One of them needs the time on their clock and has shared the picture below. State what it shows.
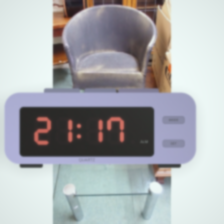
21:17
